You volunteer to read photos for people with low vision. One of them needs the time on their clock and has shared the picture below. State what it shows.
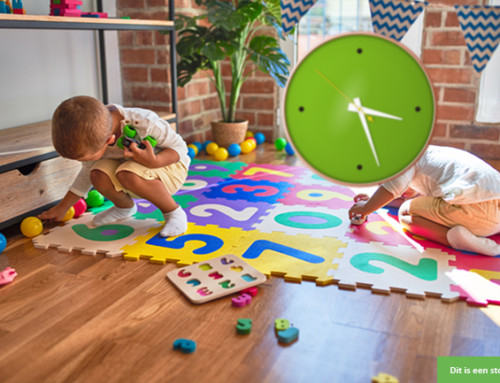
3:26:52
